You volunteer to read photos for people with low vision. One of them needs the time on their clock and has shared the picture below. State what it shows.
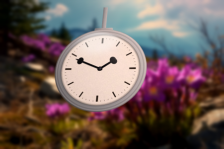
1:49
